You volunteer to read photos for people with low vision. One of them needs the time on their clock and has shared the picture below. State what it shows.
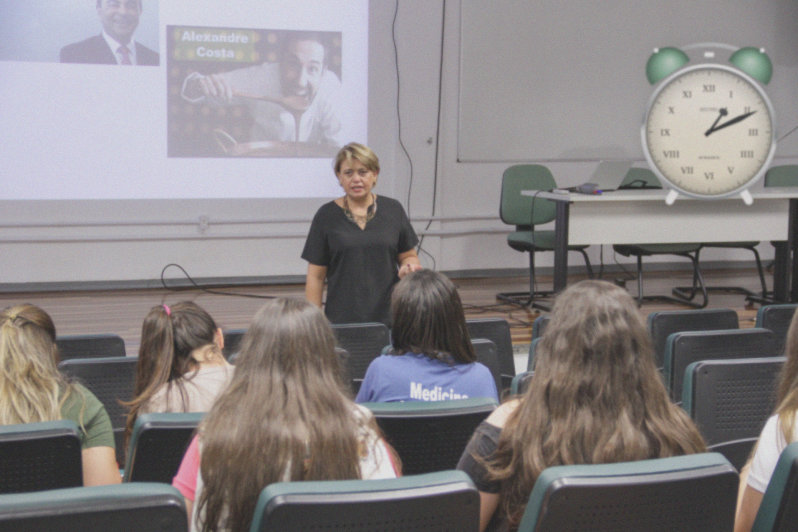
1:11
